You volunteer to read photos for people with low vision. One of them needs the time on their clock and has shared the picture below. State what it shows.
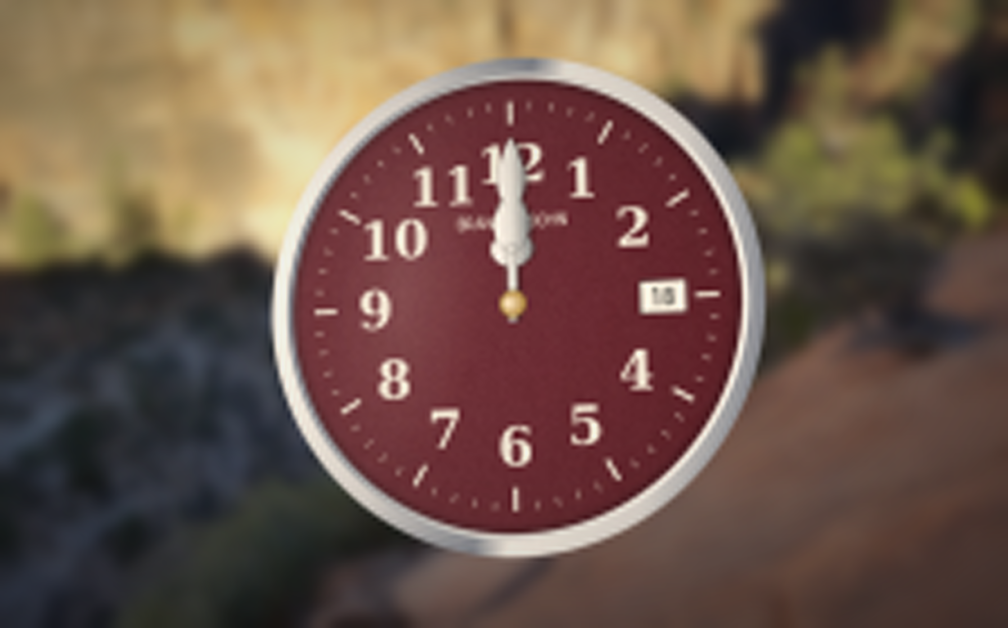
12:00
